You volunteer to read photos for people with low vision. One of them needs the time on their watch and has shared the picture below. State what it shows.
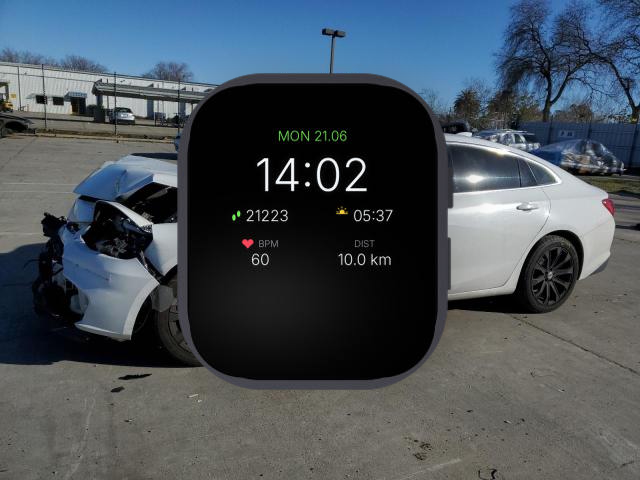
14:02
